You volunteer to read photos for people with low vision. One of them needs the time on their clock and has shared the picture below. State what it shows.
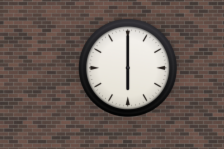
6:00
